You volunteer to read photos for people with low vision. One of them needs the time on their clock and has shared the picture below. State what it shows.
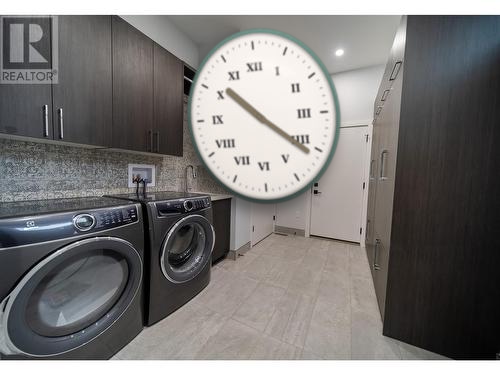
10:21
